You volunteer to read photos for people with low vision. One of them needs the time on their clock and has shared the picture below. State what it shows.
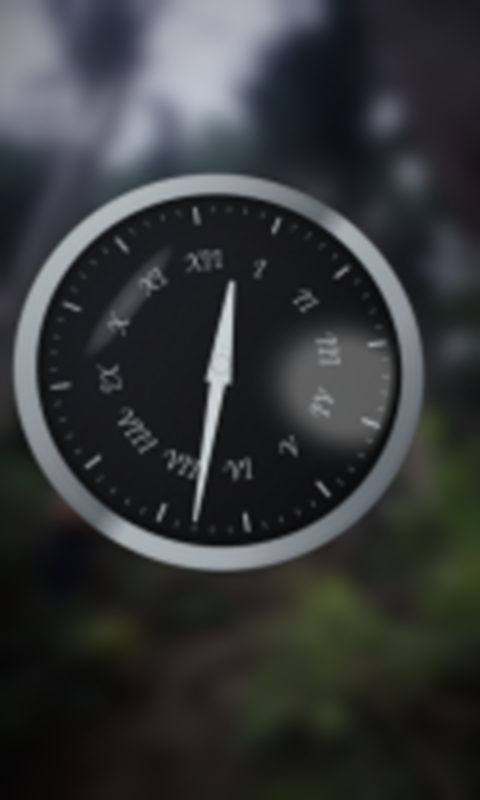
12:33
